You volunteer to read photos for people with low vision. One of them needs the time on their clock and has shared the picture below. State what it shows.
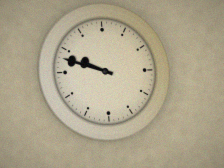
9:48
